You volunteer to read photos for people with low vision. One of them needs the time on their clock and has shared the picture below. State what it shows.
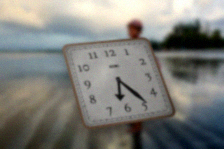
6:24
